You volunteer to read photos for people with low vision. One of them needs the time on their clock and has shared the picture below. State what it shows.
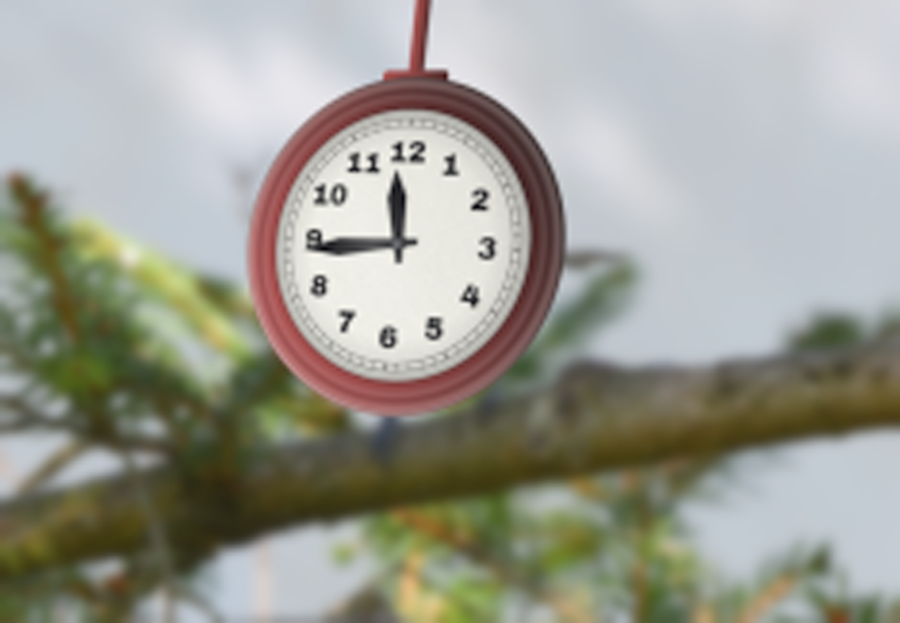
11:44
